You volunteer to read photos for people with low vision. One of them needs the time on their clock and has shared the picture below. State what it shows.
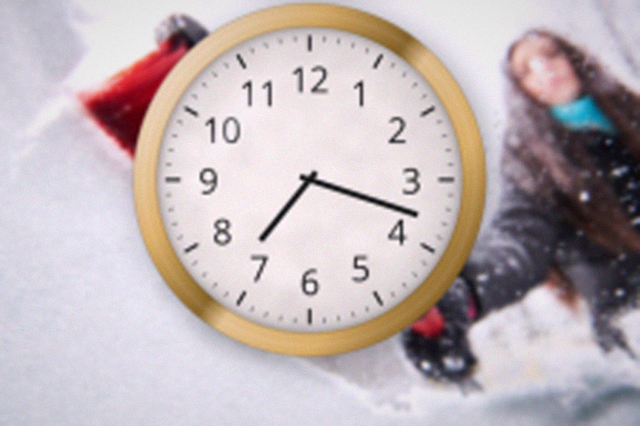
7:18
